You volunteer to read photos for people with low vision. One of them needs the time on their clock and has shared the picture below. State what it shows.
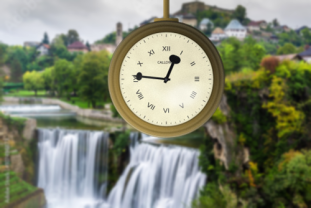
12:46
